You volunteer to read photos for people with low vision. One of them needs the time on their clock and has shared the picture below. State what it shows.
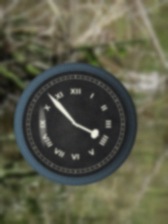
3:53
